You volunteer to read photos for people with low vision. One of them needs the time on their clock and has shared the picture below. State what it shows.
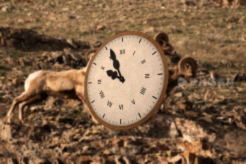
9:56
